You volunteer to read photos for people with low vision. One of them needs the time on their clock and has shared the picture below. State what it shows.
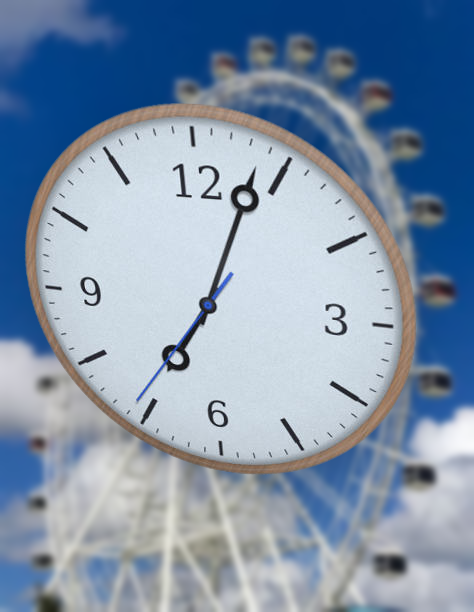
7:03:36
